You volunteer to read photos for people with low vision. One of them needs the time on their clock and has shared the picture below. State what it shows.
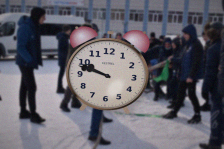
9:48
